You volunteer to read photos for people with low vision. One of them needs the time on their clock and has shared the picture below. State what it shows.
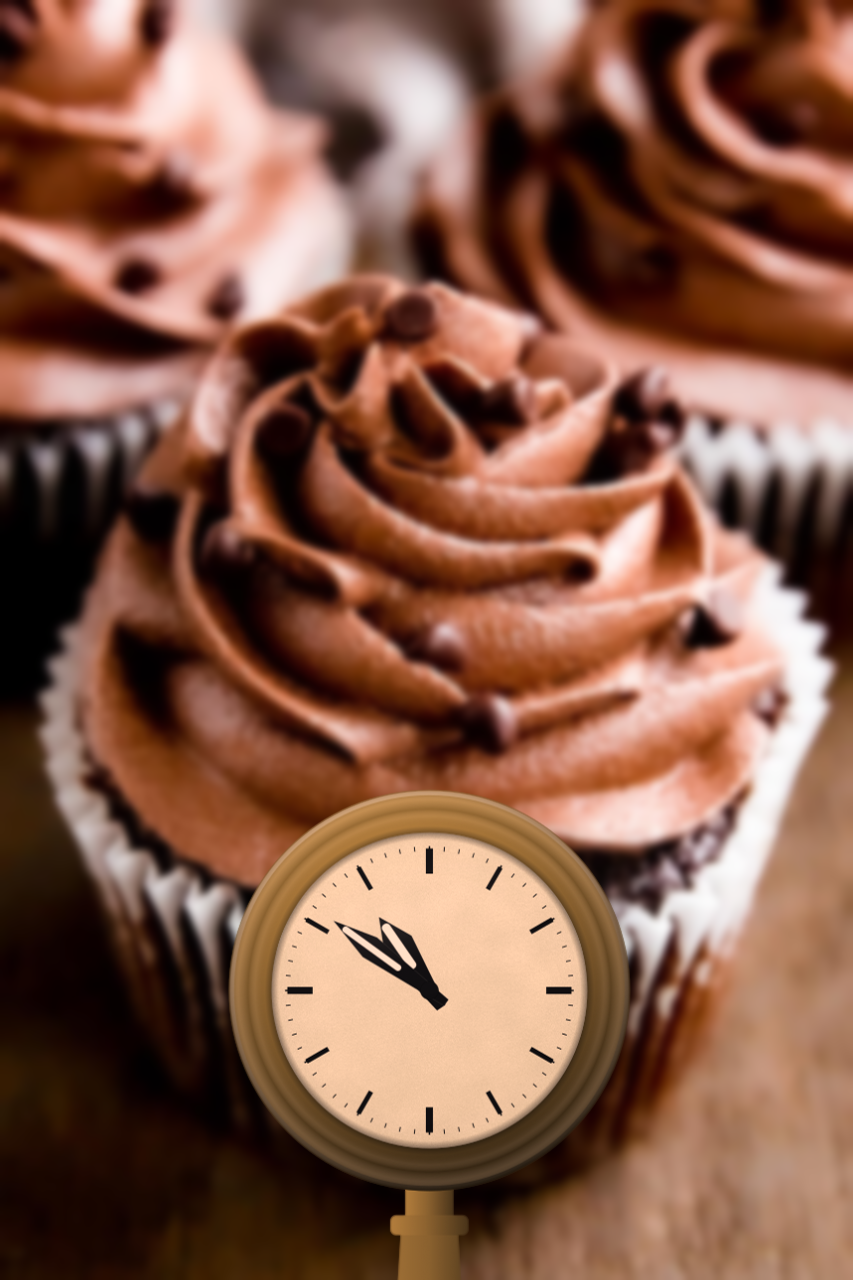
10:51
